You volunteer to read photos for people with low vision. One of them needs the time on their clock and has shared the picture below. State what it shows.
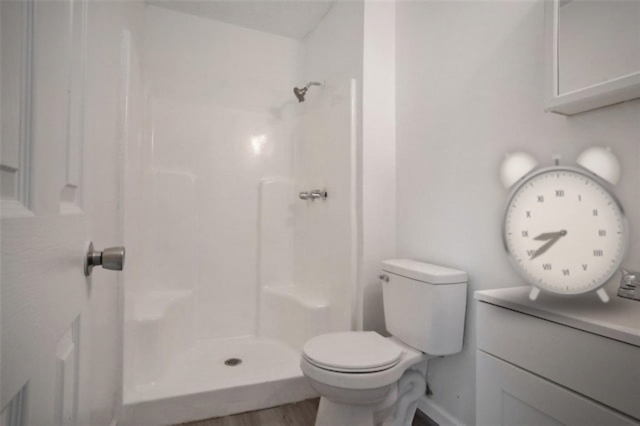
8:39
